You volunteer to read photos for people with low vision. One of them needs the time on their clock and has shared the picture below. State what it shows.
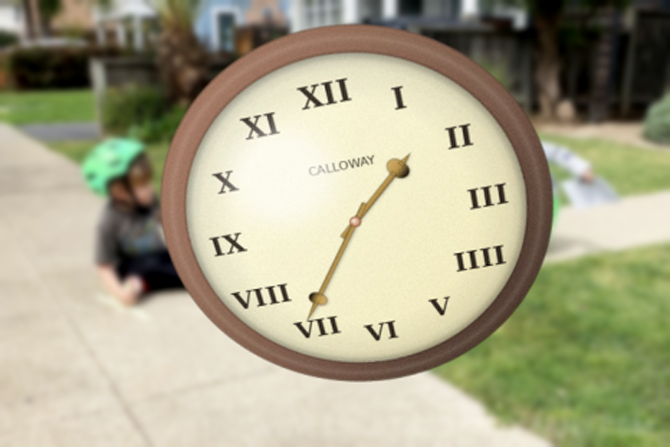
1:36
